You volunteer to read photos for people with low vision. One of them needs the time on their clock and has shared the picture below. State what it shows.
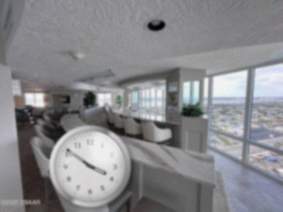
3:51
